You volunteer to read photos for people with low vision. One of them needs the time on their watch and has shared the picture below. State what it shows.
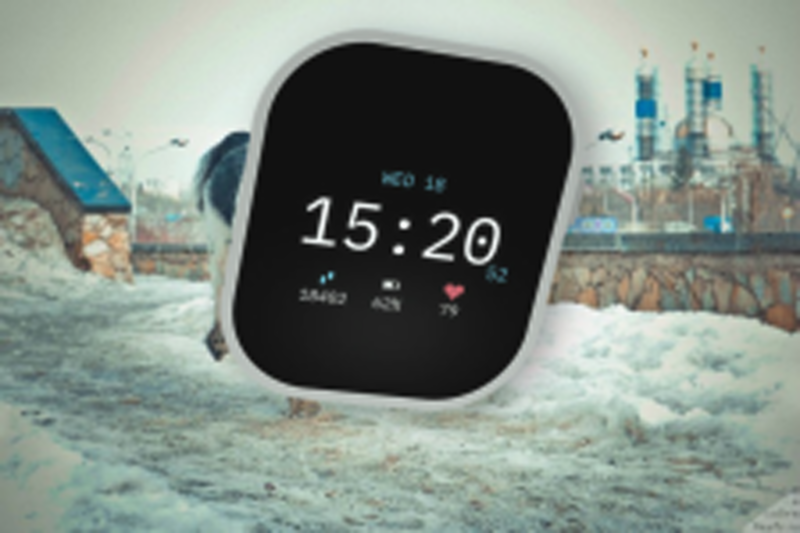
15:20
